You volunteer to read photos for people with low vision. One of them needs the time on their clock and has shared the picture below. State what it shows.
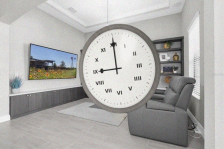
9:00
